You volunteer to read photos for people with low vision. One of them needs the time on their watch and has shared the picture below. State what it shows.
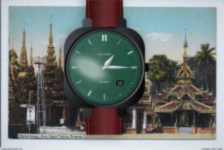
1:15
